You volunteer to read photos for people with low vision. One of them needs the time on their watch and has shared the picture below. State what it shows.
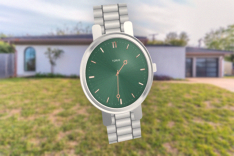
1:31
